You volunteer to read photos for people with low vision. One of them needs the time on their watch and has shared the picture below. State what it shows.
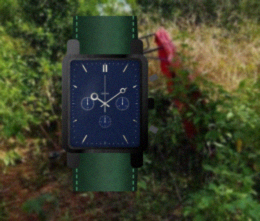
10:09
